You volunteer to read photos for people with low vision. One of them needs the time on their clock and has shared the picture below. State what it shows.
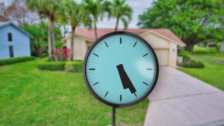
5:25
